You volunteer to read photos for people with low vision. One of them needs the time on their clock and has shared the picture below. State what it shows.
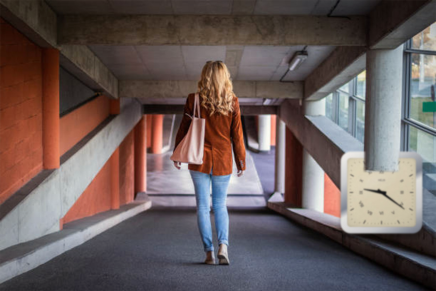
9:21
